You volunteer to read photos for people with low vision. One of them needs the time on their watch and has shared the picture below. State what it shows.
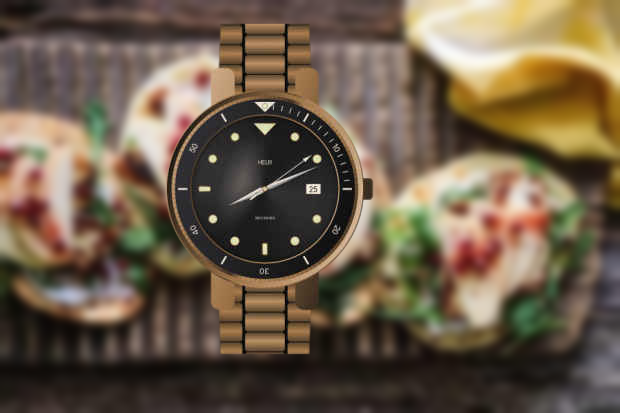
8:11:09
